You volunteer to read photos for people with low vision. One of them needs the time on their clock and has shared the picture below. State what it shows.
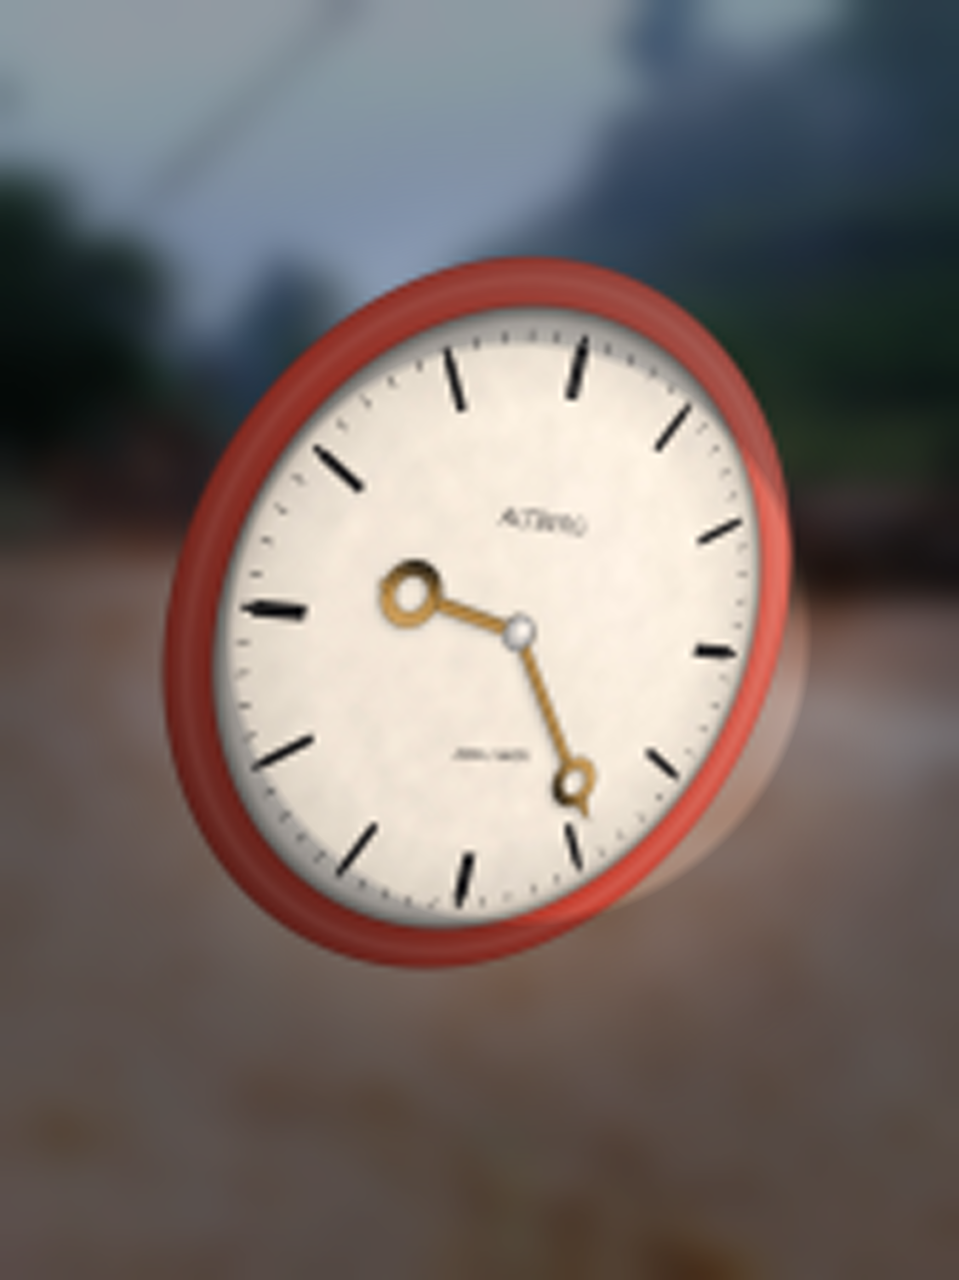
9:24
